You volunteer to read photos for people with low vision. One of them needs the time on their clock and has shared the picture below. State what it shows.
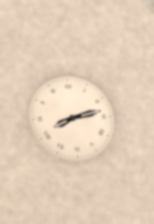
8:13
